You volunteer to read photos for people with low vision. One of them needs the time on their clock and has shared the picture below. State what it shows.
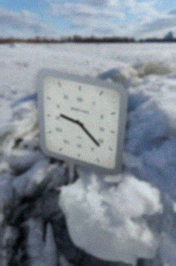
9:22
